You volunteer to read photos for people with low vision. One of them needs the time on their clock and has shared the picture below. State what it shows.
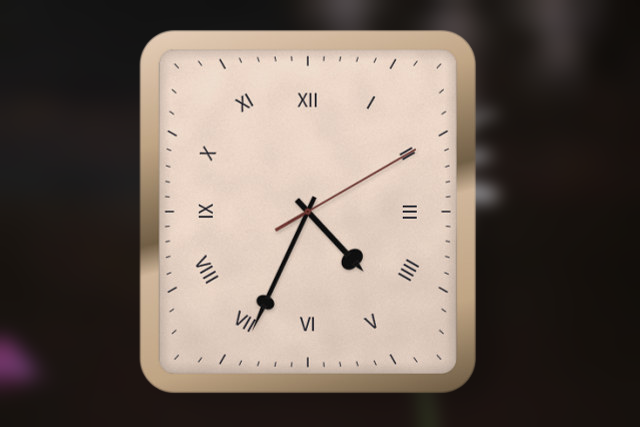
4:34:10
